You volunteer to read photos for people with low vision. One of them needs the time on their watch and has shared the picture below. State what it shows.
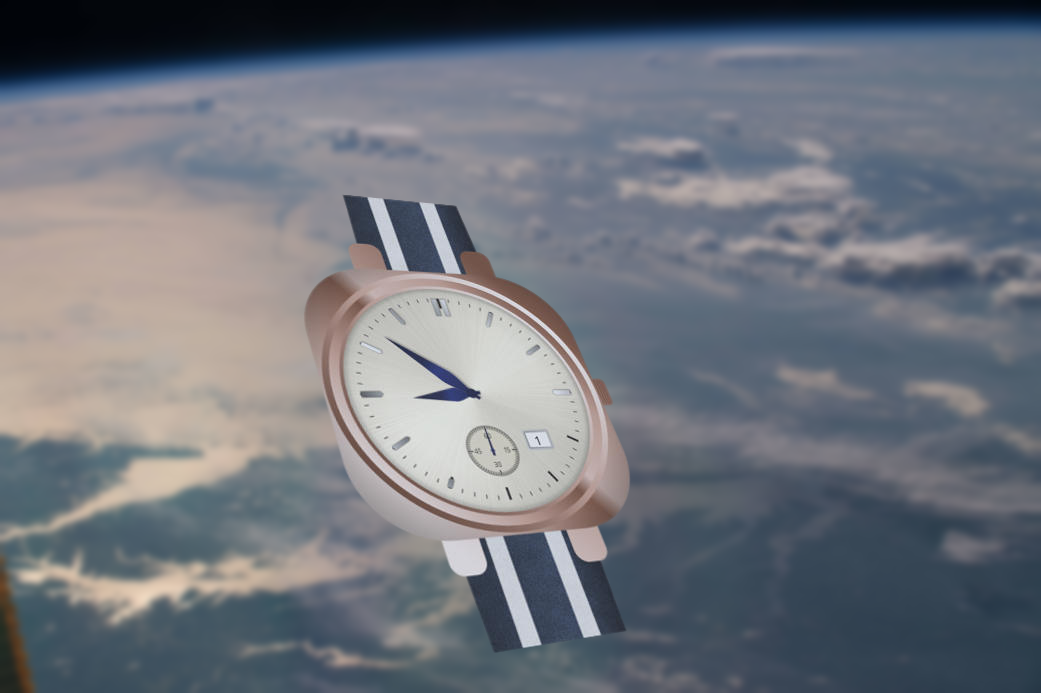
8:52
